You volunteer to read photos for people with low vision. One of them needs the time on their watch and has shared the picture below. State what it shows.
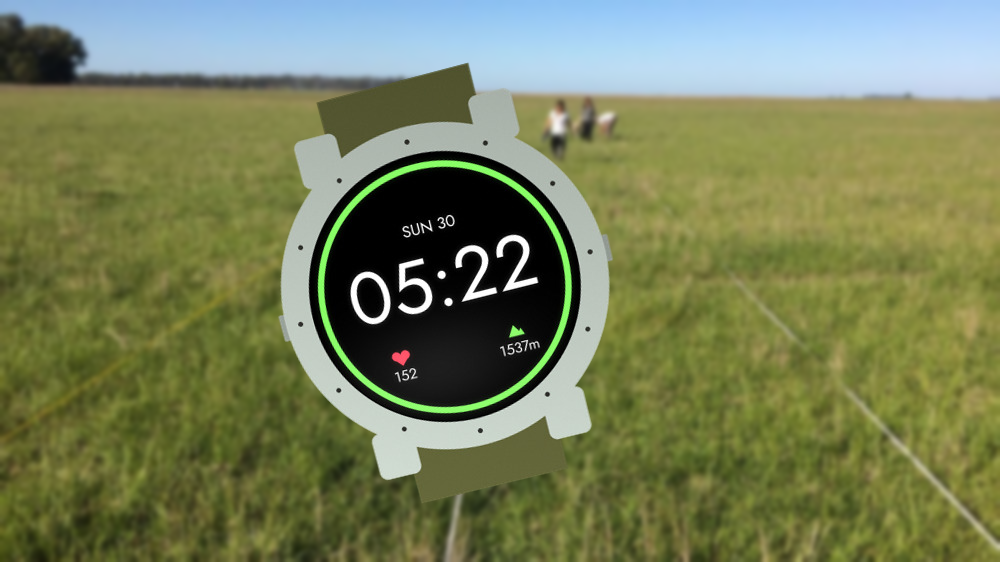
5:22
